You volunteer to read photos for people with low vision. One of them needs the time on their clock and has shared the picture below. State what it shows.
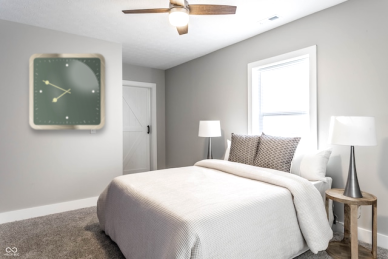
7:49
